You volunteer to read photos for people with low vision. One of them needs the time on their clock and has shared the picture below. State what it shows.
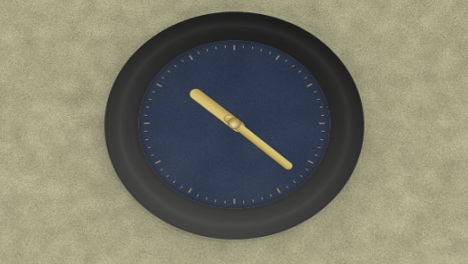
10:22
